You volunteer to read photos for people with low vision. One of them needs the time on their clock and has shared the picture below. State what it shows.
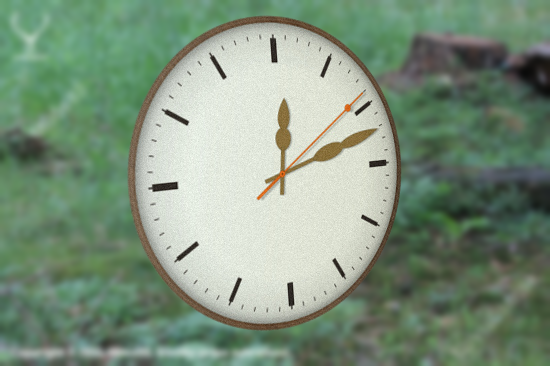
12:12:09
